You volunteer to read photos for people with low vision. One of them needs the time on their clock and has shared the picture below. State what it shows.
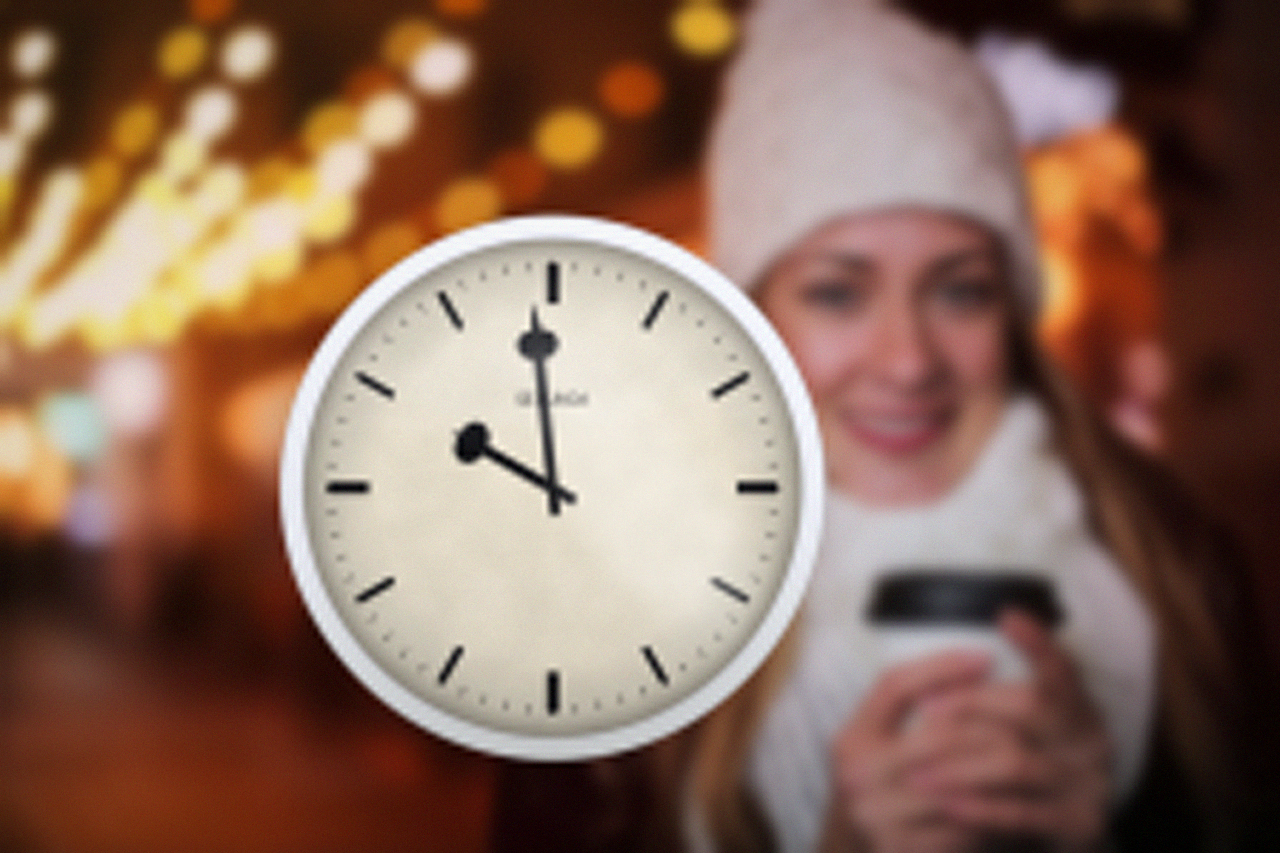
9:59
